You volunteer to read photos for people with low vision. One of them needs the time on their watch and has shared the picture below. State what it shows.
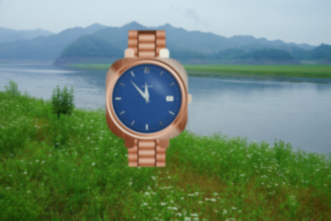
11:53
